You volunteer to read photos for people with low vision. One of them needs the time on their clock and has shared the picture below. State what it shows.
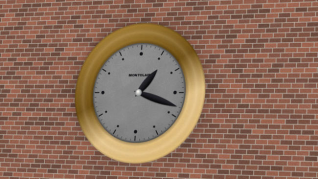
1:18
